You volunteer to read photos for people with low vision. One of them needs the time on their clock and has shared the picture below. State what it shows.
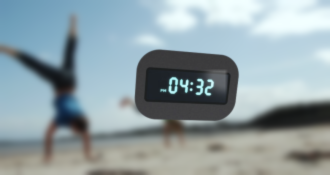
4:32
